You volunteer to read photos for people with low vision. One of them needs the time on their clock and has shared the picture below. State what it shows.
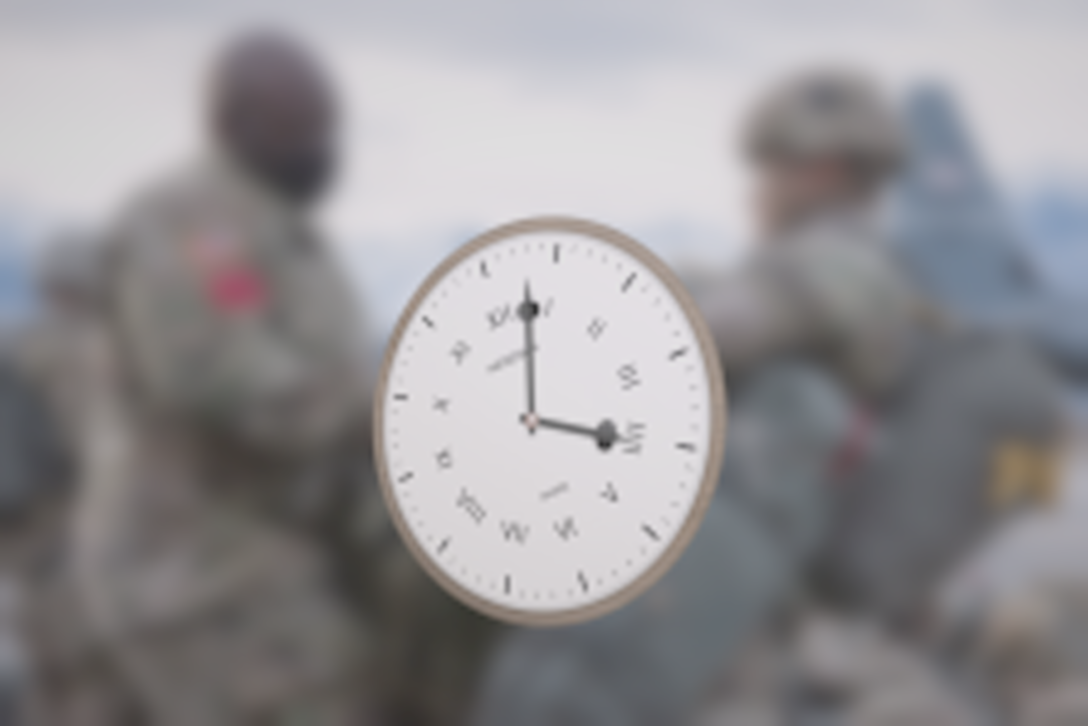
4:03
